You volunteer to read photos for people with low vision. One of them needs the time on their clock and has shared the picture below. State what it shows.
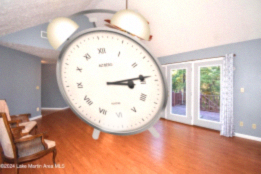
3:14
